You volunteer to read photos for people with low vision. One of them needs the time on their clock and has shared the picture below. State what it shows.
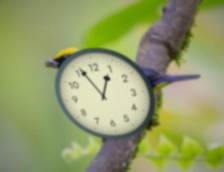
12:56
